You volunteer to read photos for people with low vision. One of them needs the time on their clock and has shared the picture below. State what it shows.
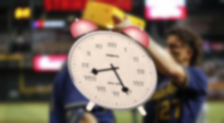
8:26
